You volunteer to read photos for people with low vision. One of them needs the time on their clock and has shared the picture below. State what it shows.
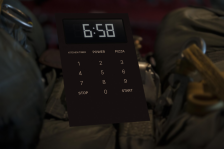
6:58
